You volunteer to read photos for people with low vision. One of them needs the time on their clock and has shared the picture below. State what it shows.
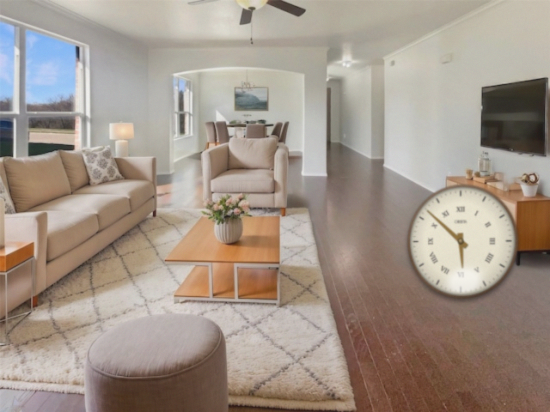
5:52
